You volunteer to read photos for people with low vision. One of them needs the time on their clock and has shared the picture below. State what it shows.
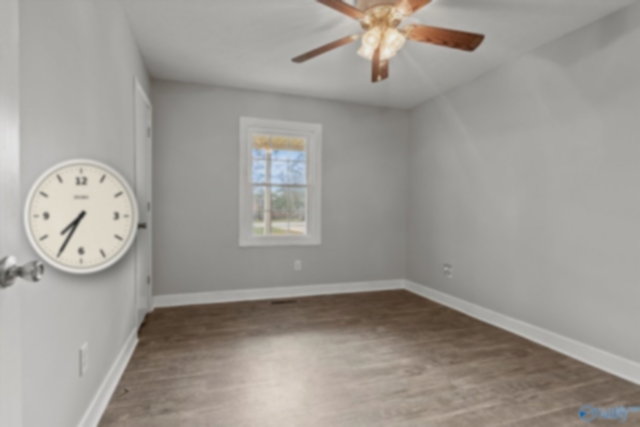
7:35
